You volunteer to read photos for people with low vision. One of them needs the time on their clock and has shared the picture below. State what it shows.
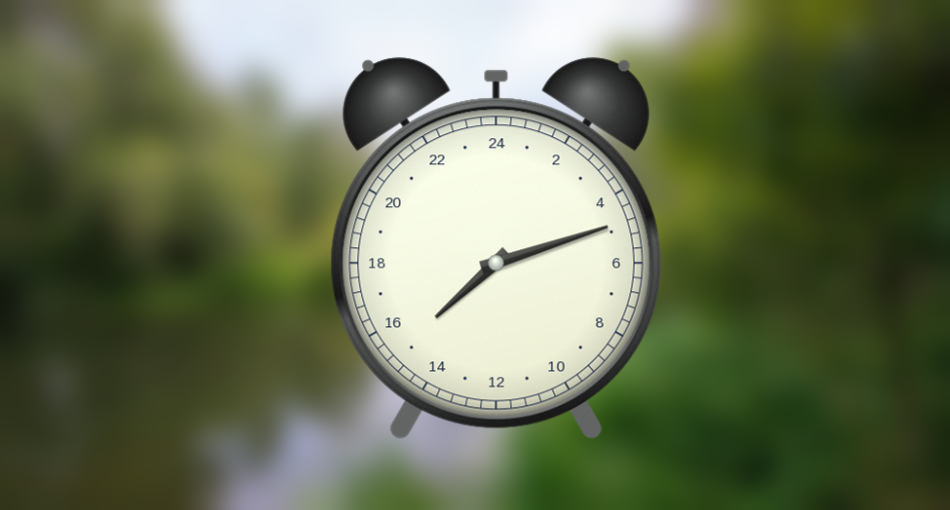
15:12
